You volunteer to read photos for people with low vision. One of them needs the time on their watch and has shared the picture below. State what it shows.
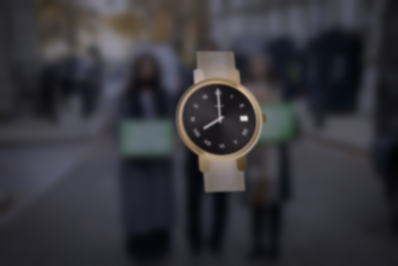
8:00
